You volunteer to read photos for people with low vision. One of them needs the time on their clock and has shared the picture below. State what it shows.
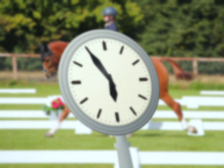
5:55
